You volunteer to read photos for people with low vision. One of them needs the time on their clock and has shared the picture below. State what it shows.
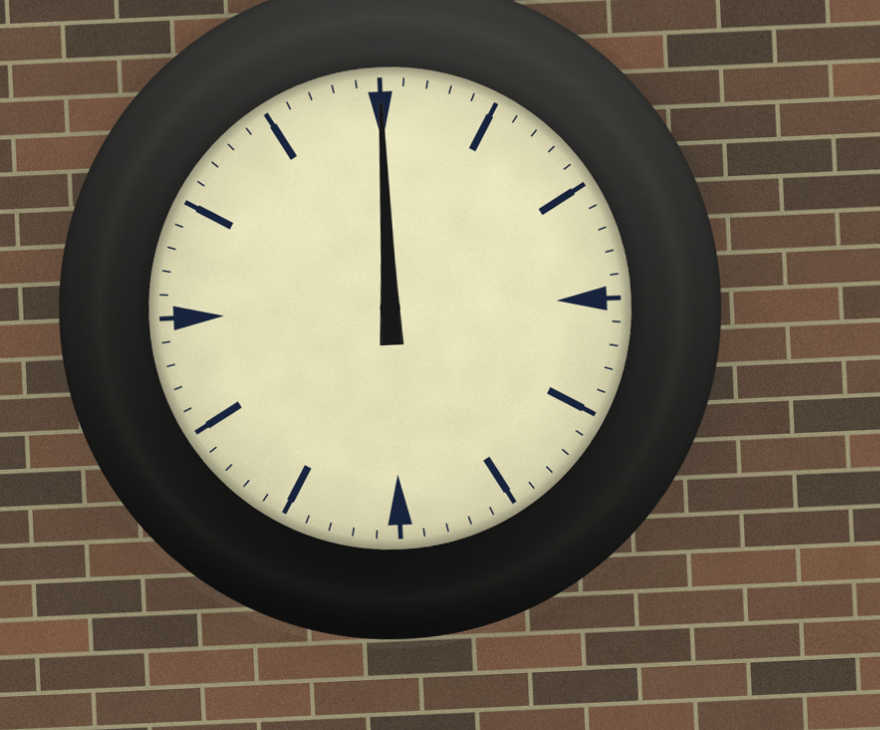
12:00
